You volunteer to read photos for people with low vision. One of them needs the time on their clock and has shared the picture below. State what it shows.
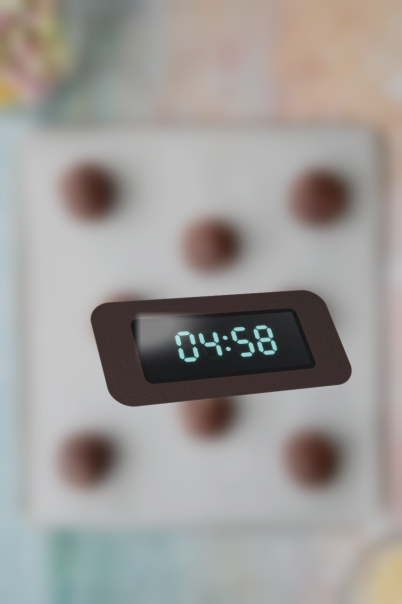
4:58
